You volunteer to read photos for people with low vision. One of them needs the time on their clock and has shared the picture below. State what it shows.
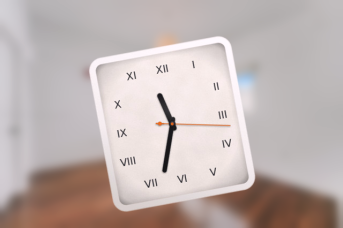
11:33:17
